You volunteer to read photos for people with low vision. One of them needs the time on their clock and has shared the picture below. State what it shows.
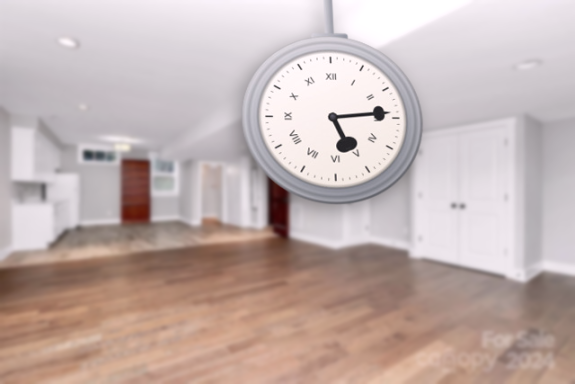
5:14
